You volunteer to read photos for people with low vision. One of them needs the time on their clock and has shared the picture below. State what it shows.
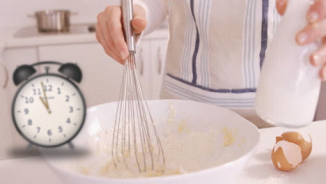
10:58
